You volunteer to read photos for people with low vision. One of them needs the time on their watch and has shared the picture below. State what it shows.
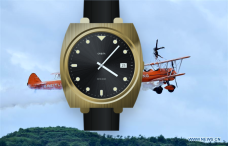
4:07
